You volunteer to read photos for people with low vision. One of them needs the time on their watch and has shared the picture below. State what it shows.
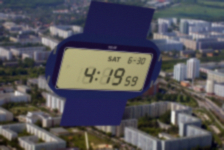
4:19:59
